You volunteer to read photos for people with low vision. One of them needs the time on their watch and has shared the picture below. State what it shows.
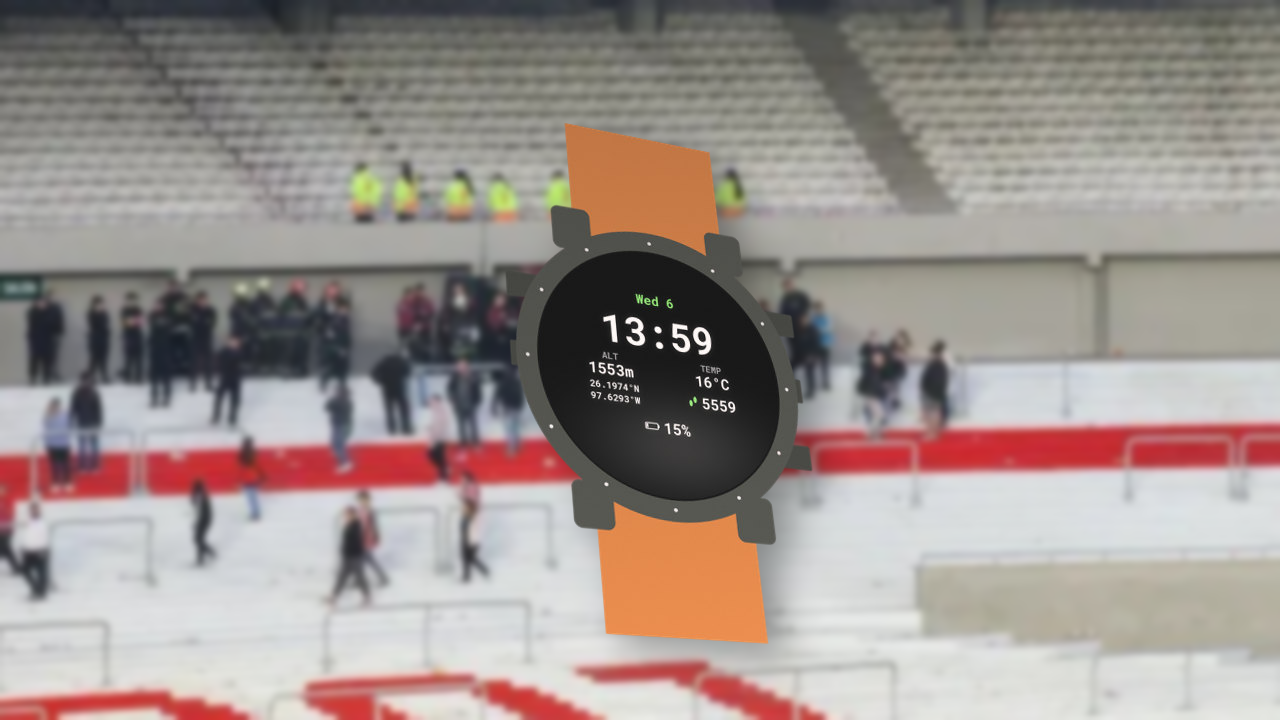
13:59
